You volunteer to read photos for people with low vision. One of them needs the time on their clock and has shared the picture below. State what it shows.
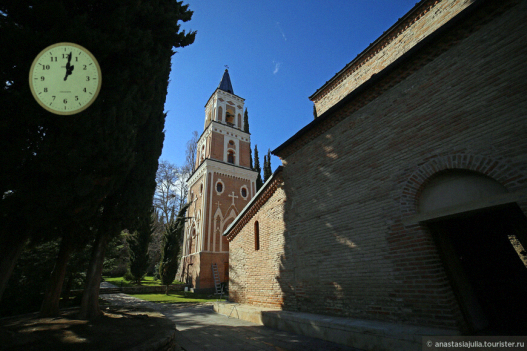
1:02
